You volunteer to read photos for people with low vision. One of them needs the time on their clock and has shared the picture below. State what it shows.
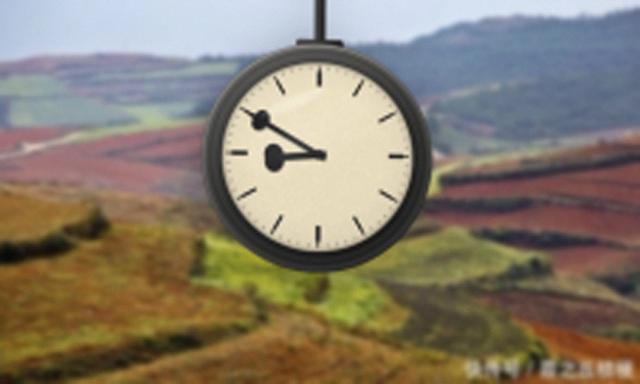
8:50
